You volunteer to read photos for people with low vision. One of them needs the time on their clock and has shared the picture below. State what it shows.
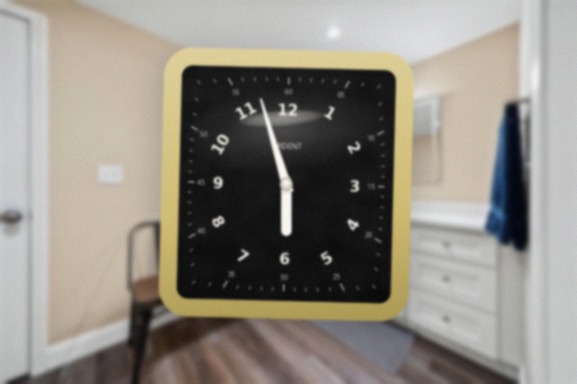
5:57
